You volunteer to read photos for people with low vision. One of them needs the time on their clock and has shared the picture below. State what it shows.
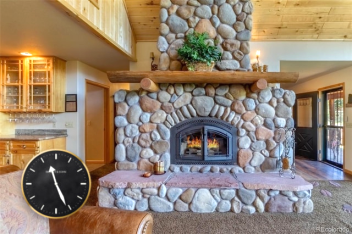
11:26
